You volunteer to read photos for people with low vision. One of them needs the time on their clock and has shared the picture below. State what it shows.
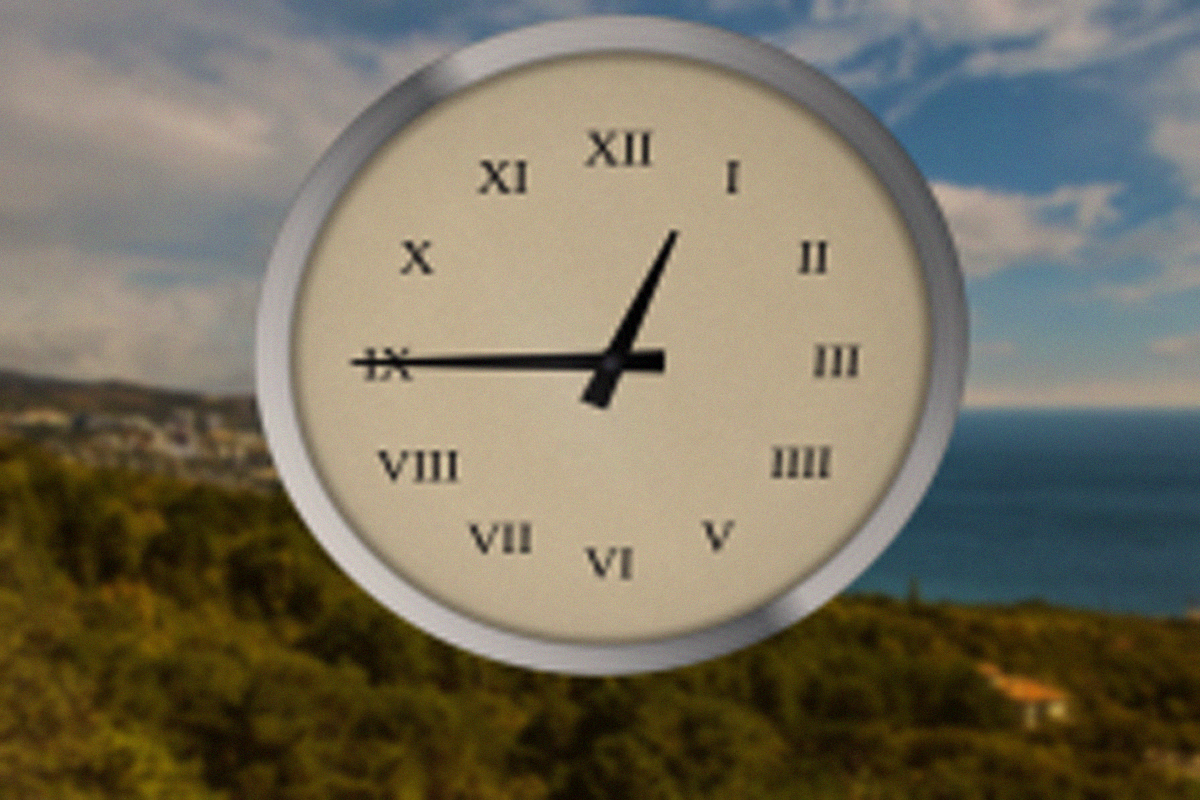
12:45
